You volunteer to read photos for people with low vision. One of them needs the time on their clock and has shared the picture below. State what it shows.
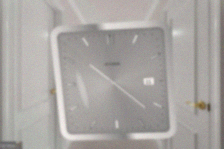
10:22
